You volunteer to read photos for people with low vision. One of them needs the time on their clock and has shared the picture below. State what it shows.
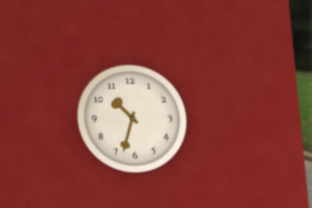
10:33
